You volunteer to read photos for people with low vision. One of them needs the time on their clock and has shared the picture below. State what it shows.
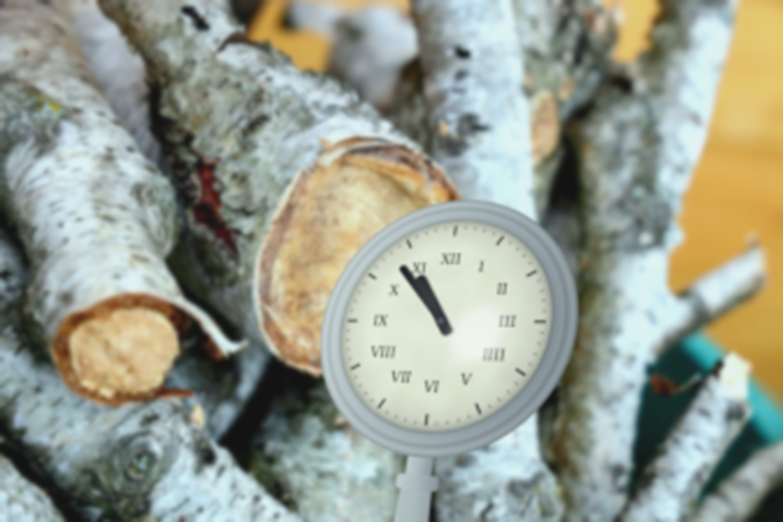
10:53
